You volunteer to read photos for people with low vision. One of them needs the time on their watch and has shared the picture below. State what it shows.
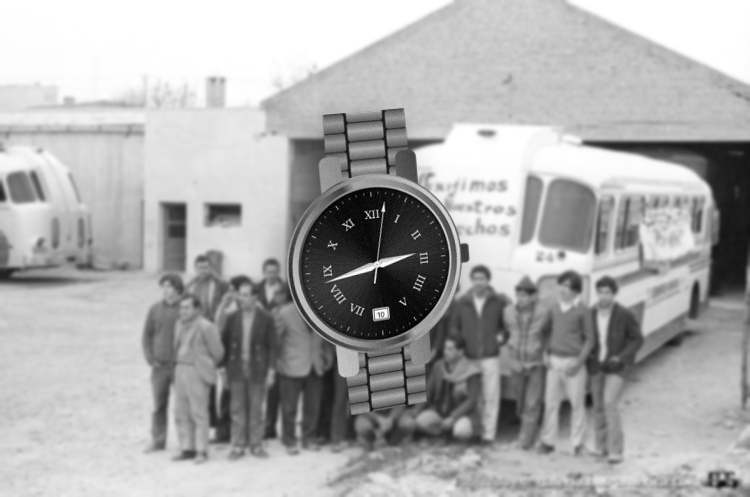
2:43:02
